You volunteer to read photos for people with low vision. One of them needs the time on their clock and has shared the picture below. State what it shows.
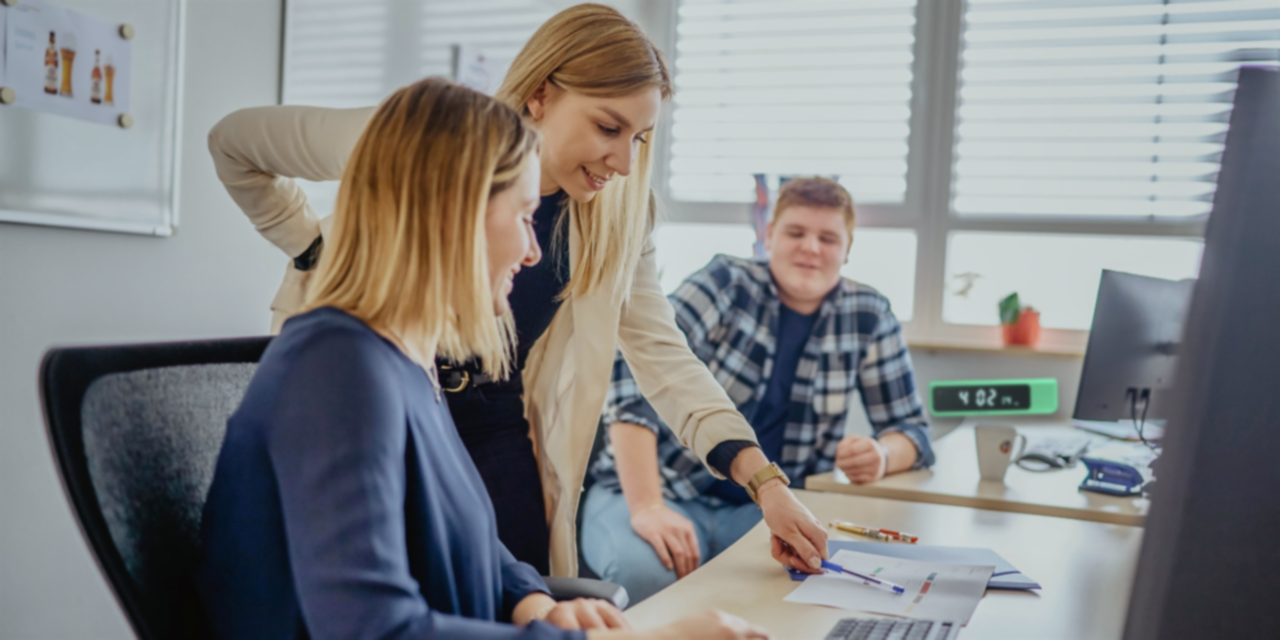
4:02
